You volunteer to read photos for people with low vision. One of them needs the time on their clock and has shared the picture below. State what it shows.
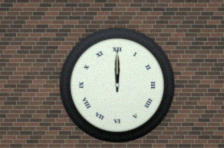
12:00
